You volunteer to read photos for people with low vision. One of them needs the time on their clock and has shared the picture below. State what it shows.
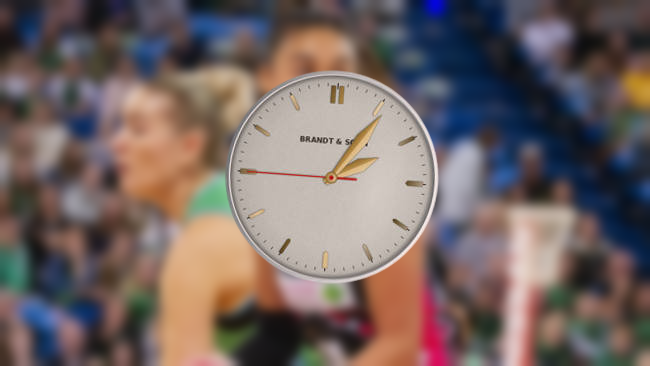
2:05:45
